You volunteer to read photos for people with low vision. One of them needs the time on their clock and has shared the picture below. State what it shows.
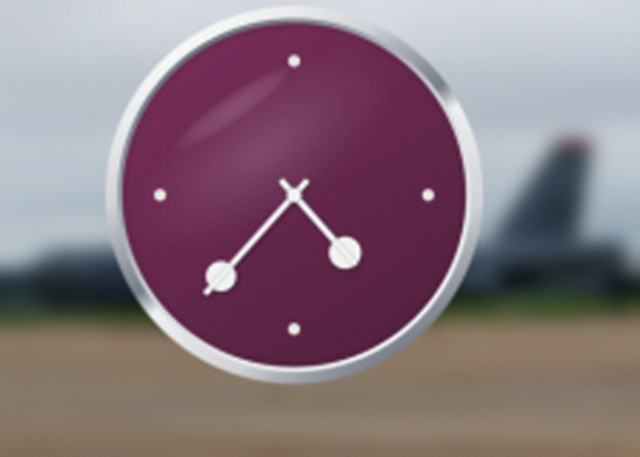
4:37
